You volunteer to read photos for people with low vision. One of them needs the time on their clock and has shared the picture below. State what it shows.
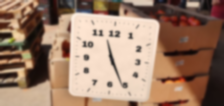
11:26
